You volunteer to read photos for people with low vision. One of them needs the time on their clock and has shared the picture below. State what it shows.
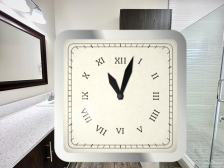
11:03
